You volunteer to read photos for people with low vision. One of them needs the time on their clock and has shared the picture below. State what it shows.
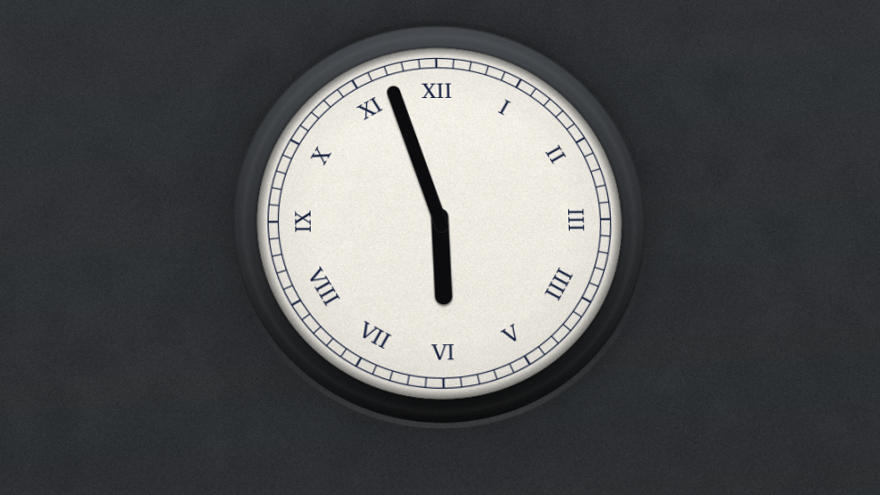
5:57
